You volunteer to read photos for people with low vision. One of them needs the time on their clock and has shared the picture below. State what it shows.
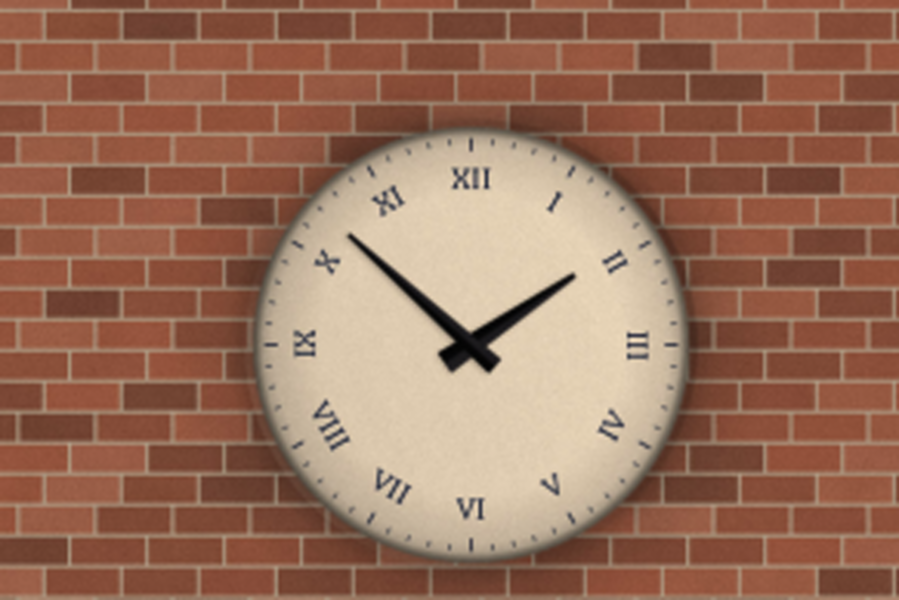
1:52
